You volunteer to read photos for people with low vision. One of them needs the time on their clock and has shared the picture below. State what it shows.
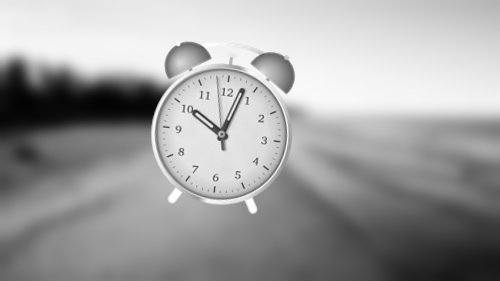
10:02:58
